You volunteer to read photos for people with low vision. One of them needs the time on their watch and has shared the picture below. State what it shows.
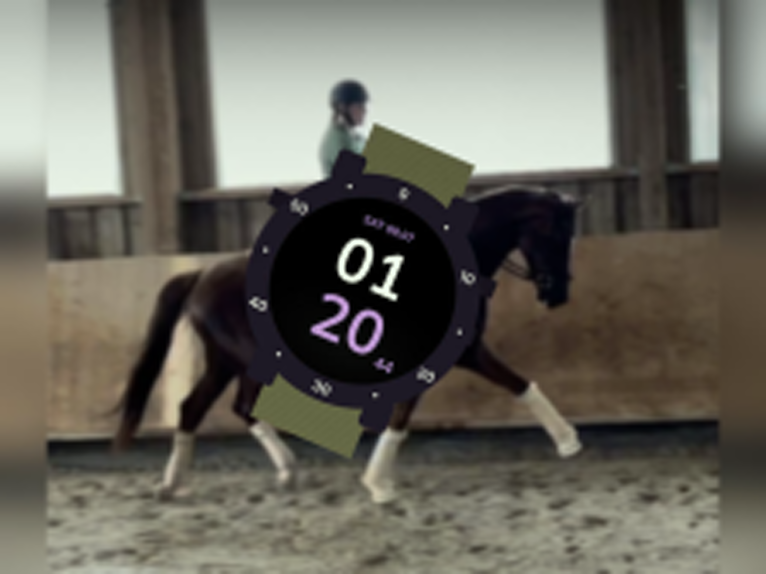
1:20
